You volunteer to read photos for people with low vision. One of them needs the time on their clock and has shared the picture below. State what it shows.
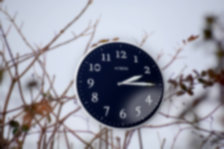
2:15
